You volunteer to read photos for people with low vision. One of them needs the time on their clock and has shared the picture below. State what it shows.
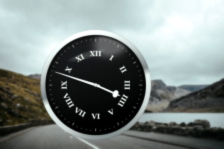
3:48
